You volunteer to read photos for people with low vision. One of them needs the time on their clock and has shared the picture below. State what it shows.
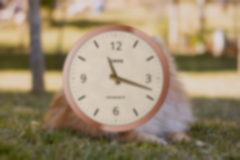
11:18
